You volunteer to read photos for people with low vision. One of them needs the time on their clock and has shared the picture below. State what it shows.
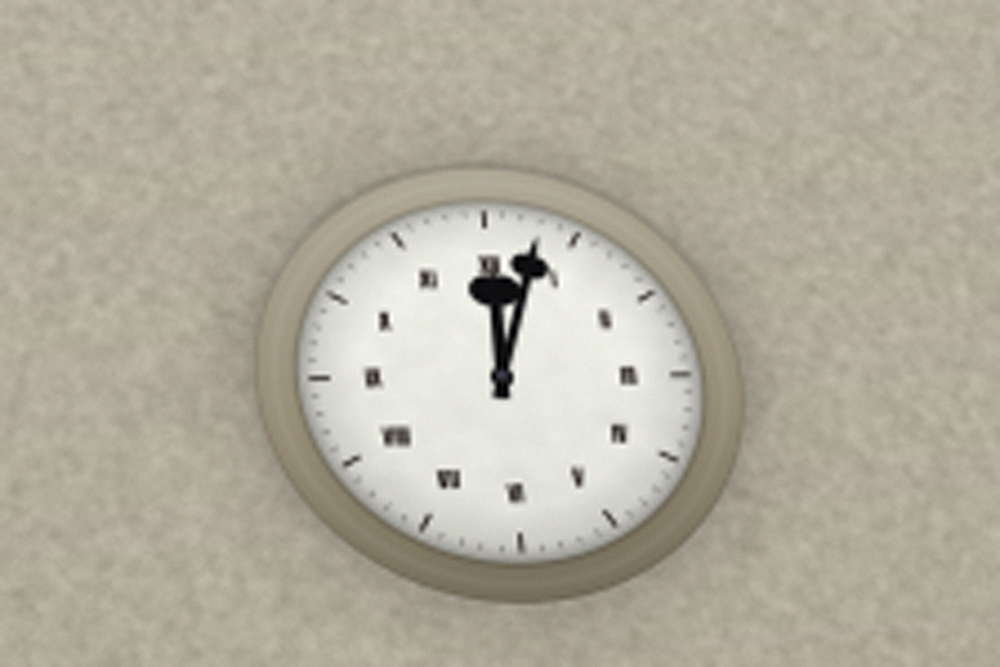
12:03
